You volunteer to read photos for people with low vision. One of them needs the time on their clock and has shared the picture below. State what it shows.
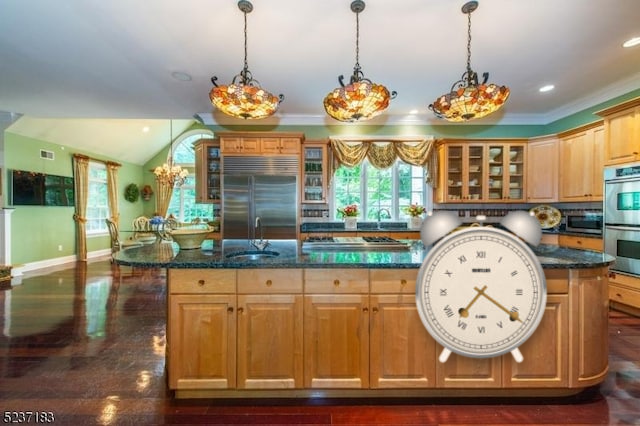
7:21
